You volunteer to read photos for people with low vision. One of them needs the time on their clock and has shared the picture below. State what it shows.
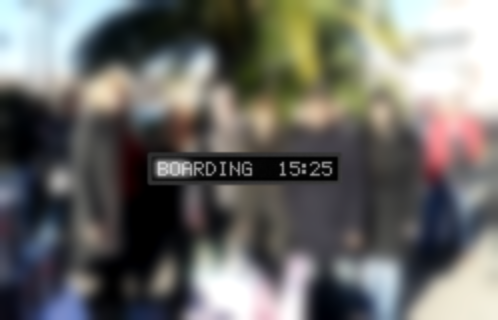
15:25
